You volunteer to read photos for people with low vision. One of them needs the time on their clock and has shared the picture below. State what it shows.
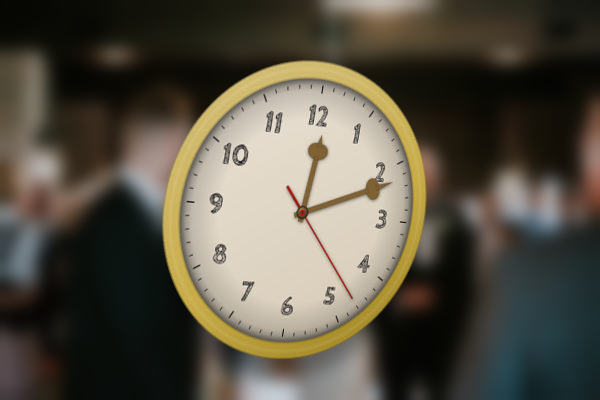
12:11:23
